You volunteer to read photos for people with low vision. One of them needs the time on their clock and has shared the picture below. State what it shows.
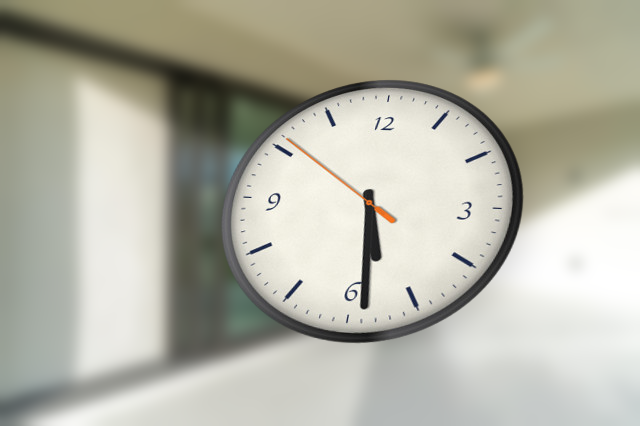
5:28:51
